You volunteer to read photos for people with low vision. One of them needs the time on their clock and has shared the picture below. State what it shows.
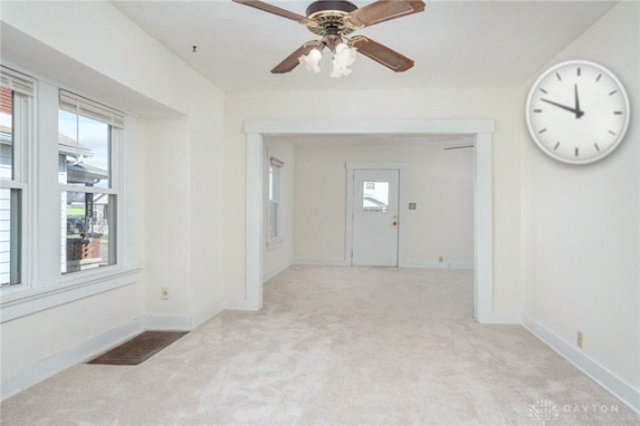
11:48
